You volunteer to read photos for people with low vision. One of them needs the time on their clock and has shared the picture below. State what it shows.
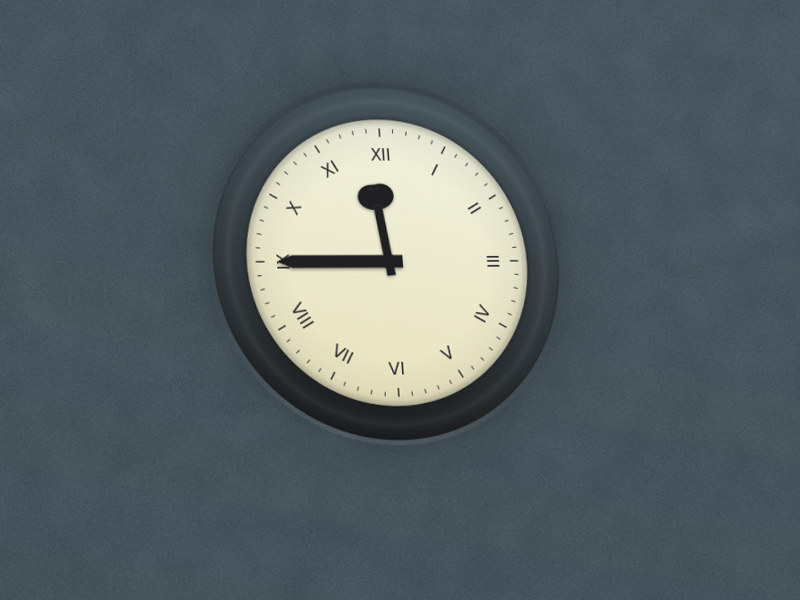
11:45
